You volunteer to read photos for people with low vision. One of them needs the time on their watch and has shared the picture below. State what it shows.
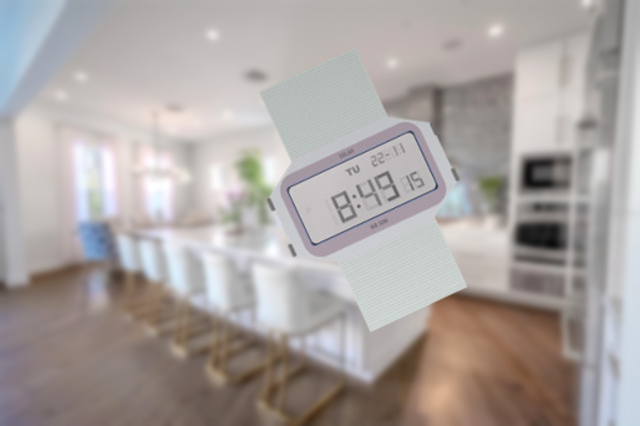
8:49:15
